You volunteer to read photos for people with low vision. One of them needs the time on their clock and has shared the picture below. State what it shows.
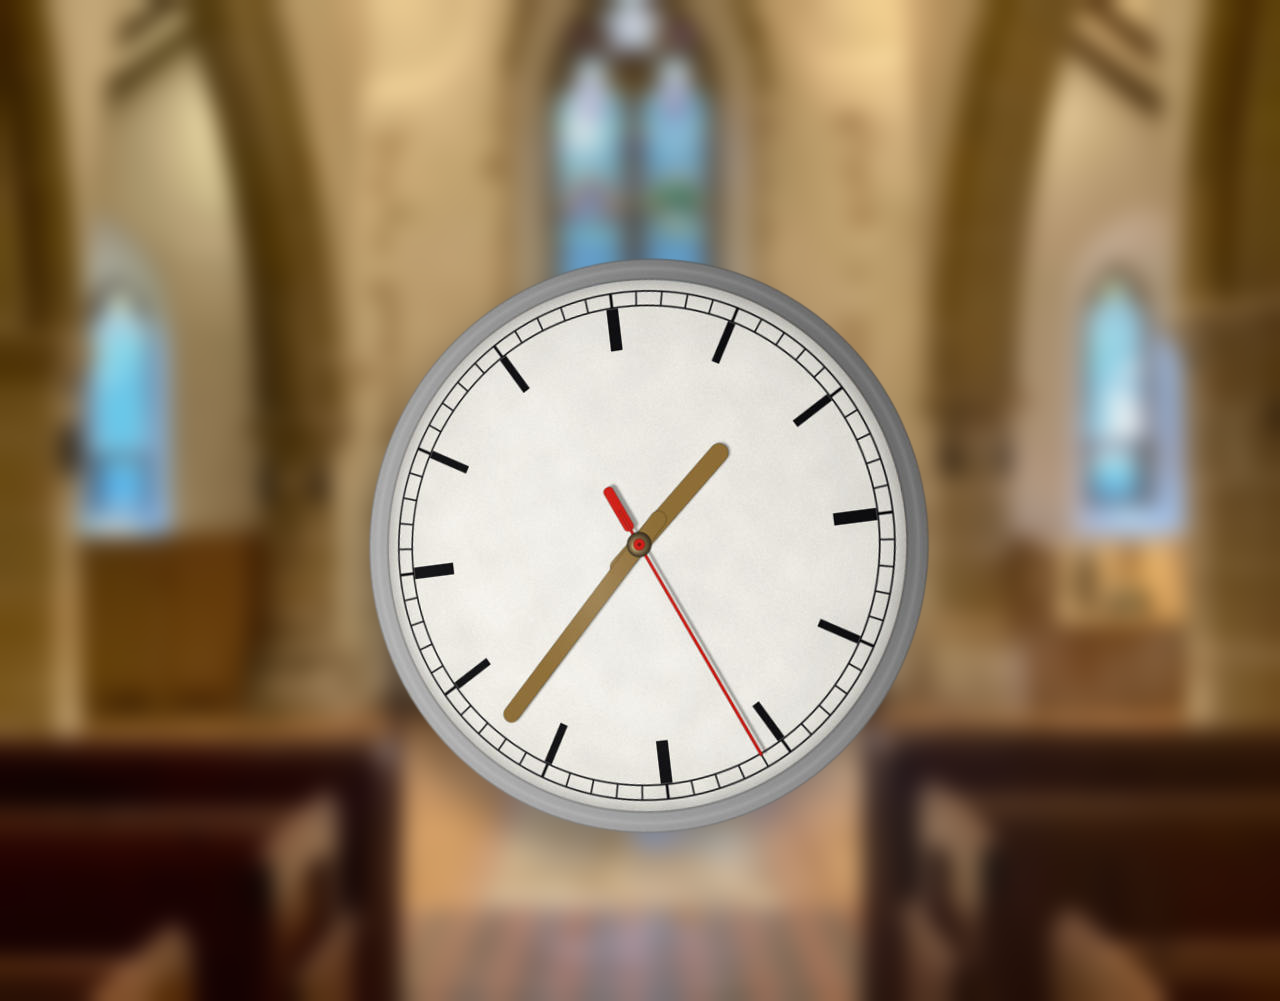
1:37:26
